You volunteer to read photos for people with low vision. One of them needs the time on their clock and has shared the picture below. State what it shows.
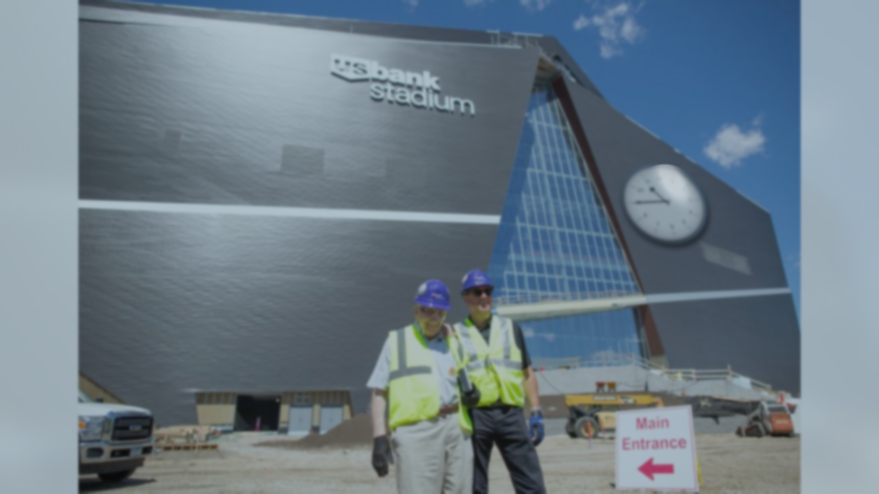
10:45
